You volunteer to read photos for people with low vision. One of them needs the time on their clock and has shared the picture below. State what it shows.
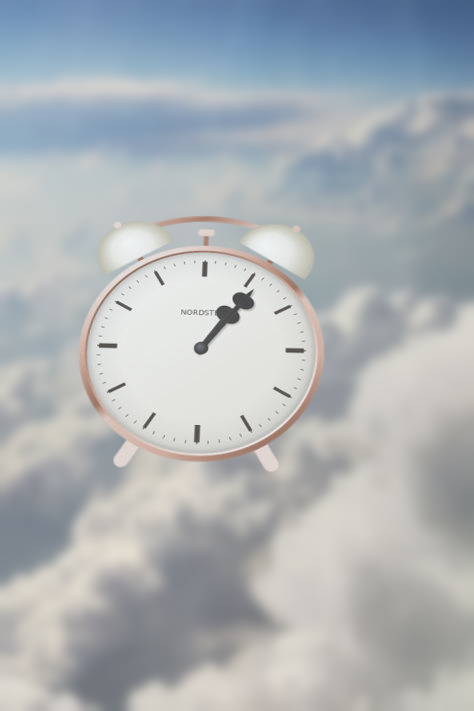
1:06
